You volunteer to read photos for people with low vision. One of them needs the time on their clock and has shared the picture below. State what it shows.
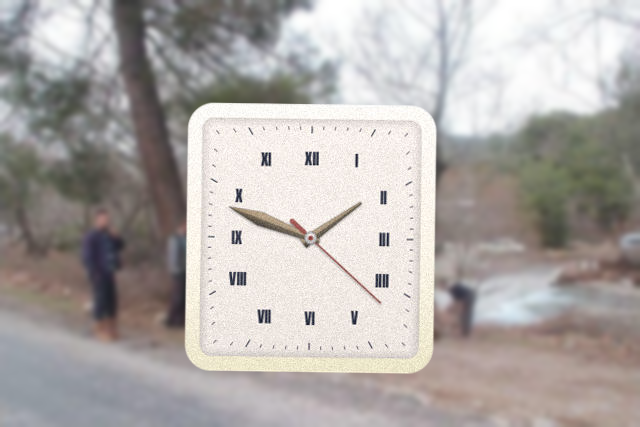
1:48:22
